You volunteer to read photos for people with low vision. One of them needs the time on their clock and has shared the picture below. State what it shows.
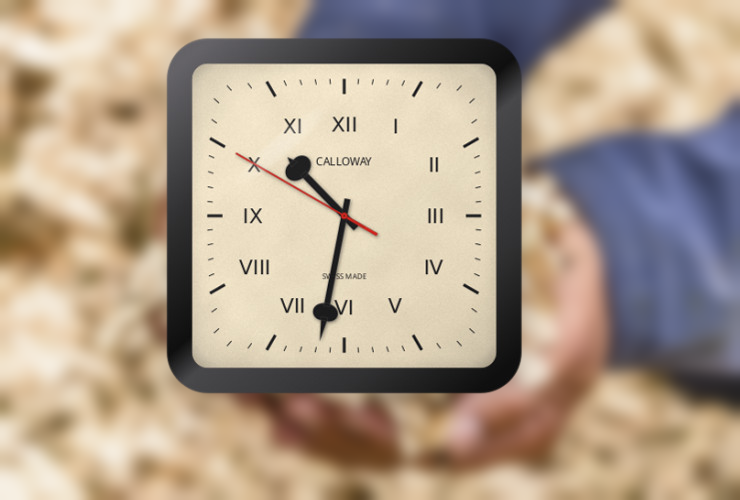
10:31:50
